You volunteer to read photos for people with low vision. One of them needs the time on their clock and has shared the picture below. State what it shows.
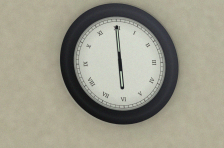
6:00
